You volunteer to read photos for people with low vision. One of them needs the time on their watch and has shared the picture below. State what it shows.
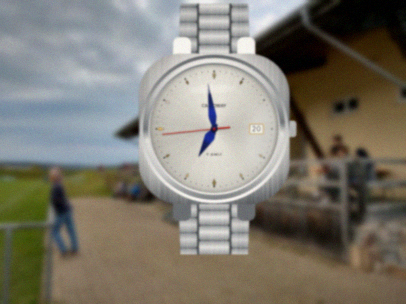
6:58:44
